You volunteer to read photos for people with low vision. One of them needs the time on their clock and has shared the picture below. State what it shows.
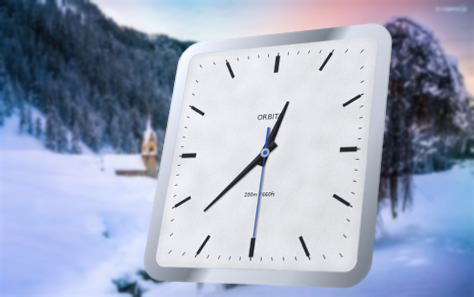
12:37:30
